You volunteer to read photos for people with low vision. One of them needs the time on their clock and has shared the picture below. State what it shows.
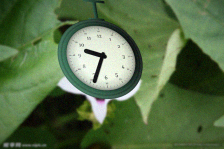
9:34
